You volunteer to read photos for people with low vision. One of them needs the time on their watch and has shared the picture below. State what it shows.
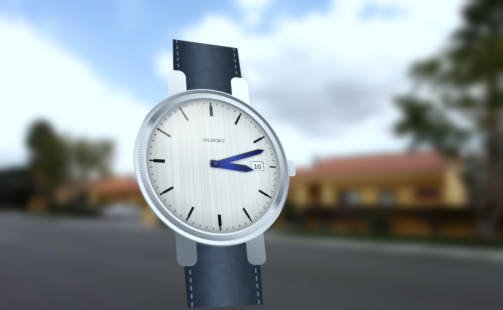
3:12
